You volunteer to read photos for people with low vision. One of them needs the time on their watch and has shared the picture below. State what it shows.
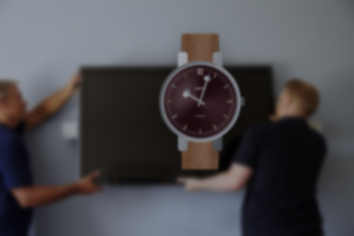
10:03
